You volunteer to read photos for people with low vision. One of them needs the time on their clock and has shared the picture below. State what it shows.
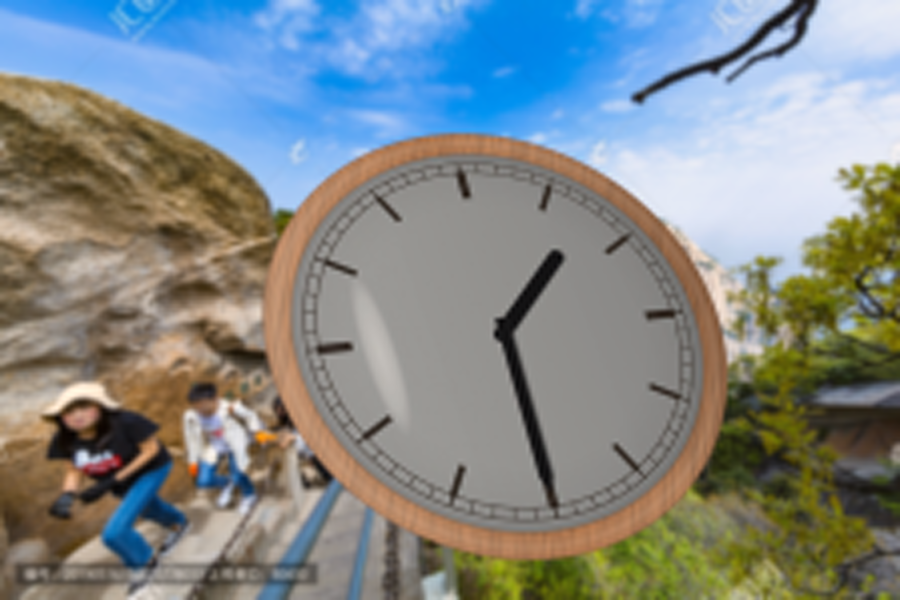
1:30
